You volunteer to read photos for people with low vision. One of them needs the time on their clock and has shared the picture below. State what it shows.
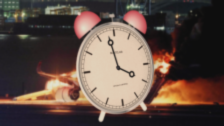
3:58
